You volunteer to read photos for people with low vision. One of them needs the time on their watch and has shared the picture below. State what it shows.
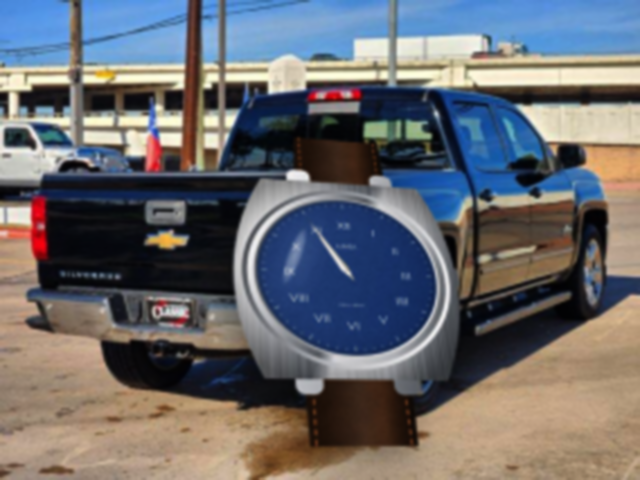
10:55
